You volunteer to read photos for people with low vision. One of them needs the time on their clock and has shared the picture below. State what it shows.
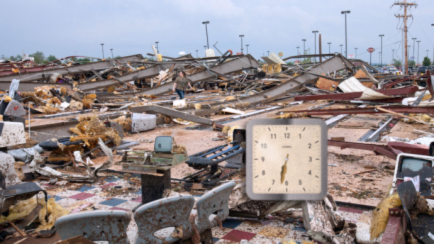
6:32
